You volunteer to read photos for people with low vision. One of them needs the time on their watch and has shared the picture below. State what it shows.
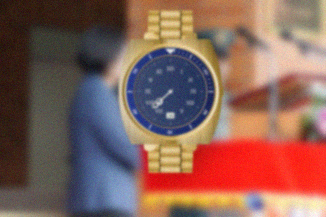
7:38
